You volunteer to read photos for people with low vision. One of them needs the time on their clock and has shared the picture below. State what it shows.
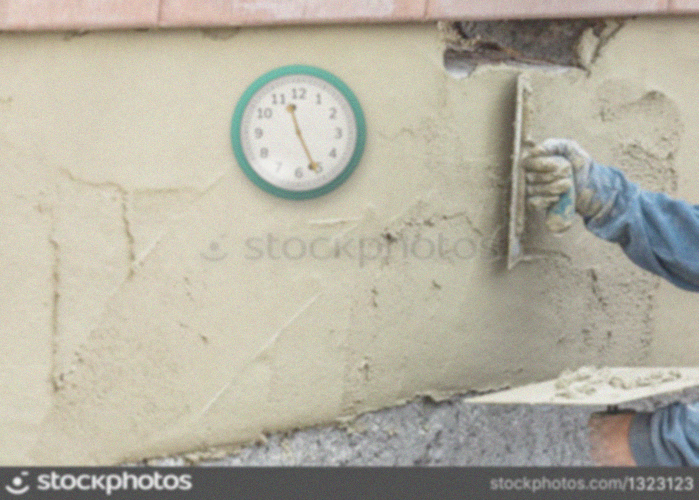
11:26
